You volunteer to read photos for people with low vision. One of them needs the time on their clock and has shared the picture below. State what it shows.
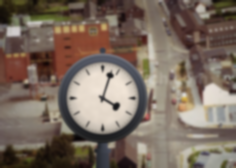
4:03
